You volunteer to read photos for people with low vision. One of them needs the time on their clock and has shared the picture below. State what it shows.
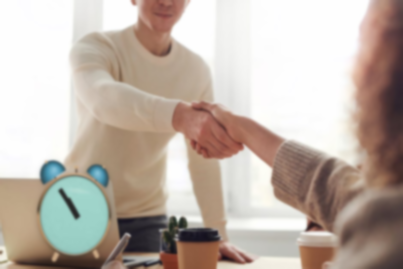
10:54
